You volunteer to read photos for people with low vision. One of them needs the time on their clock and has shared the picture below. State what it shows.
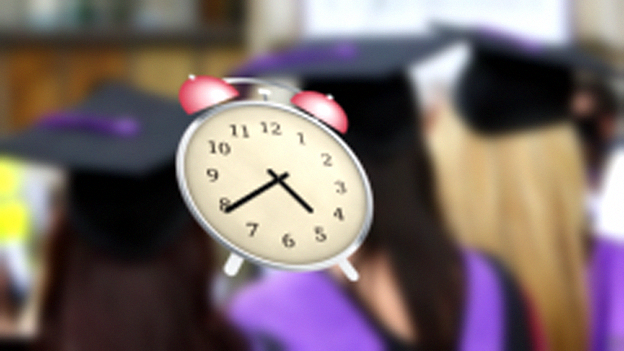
4:39
